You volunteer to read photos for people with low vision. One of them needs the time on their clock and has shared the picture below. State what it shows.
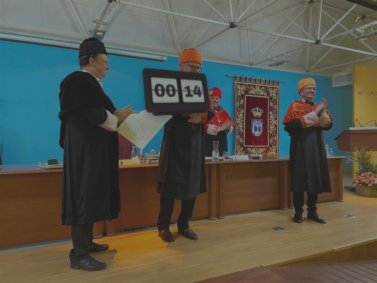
0:14
